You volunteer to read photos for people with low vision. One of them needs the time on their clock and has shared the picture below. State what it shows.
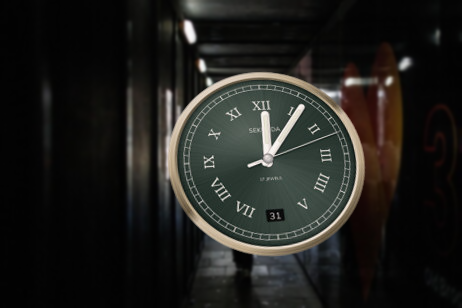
12:06:12
